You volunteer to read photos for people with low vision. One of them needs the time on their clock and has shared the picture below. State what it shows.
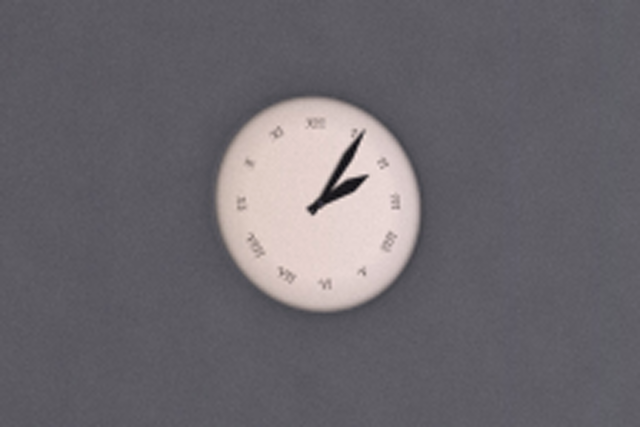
2:06
